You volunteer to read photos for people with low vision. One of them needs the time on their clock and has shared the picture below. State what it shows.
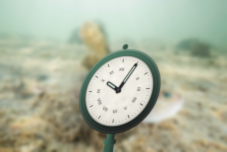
10:05
